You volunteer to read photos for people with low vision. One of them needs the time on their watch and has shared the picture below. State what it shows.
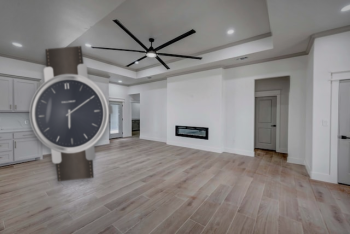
6:10
